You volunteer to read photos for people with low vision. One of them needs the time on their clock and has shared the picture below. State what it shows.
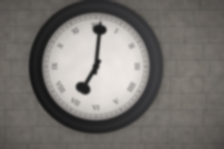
7:01
